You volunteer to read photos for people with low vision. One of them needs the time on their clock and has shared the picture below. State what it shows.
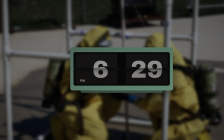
6:29
